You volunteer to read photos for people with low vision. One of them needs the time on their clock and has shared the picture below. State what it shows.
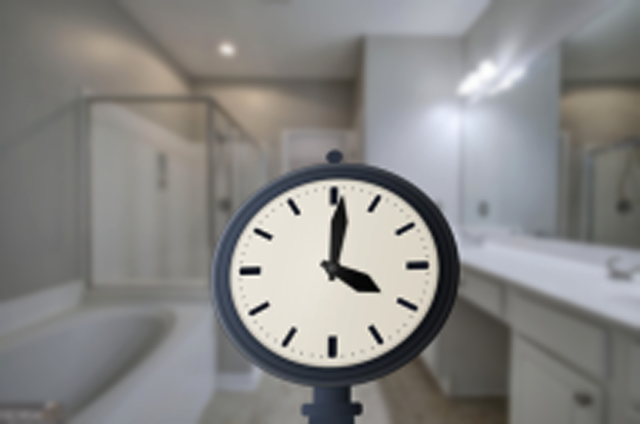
4:01
